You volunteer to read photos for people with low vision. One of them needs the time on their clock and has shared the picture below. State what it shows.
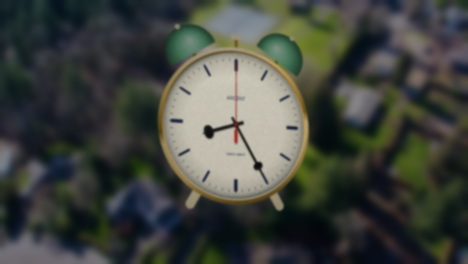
8:25:00
